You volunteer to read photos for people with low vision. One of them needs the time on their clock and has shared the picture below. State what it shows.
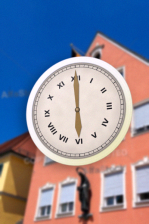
6:00
